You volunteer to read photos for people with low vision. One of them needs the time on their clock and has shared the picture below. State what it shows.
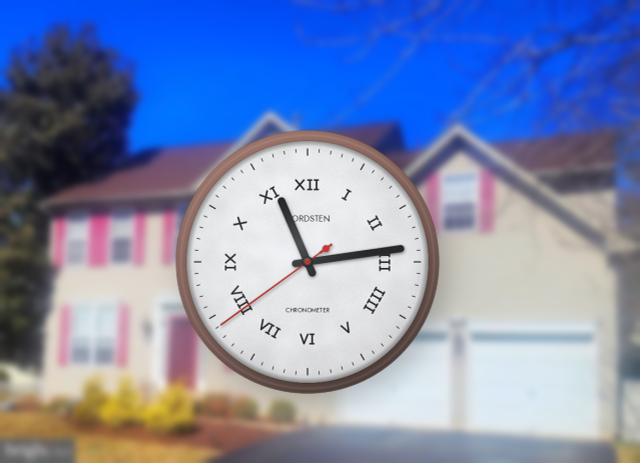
11:13:39
